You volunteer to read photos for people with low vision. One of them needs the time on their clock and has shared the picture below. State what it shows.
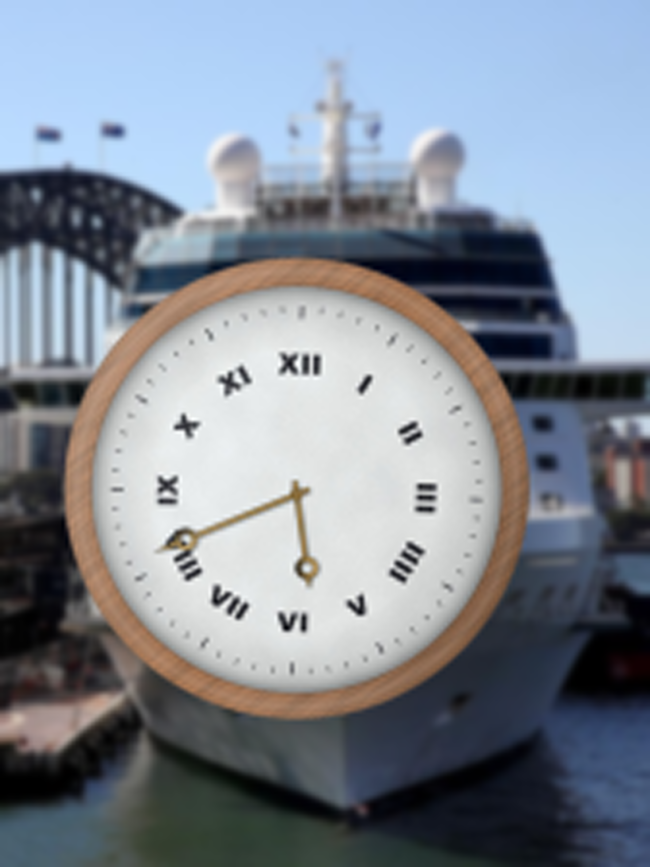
5:41
